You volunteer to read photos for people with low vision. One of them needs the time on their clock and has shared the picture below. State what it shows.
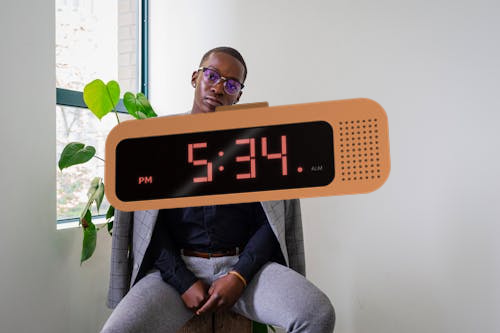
5:34
